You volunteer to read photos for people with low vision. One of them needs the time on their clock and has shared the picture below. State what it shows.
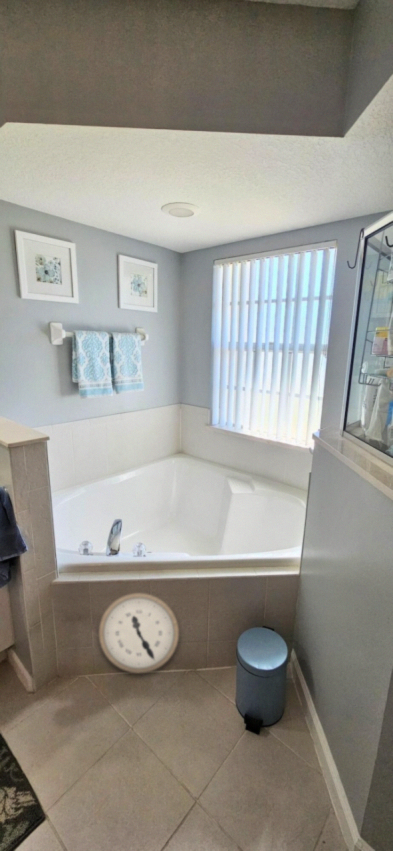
11:25
